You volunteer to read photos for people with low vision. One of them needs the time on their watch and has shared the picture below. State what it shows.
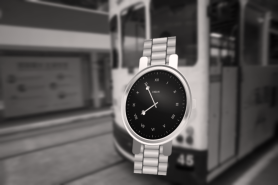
7:55
